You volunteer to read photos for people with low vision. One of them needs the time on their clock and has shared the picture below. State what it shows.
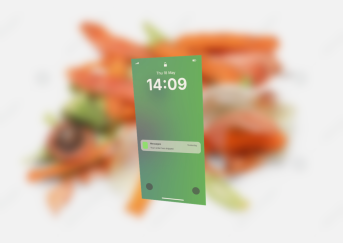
14:09
